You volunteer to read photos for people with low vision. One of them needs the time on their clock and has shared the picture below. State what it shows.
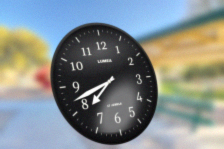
7:42
